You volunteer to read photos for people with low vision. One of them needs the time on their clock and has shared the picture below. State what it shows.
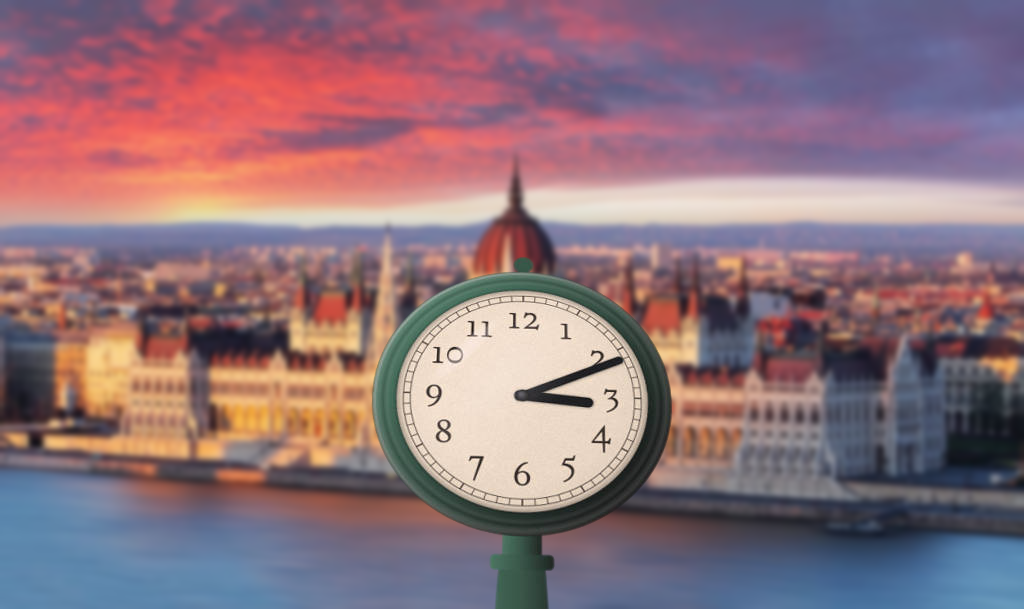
3:11
